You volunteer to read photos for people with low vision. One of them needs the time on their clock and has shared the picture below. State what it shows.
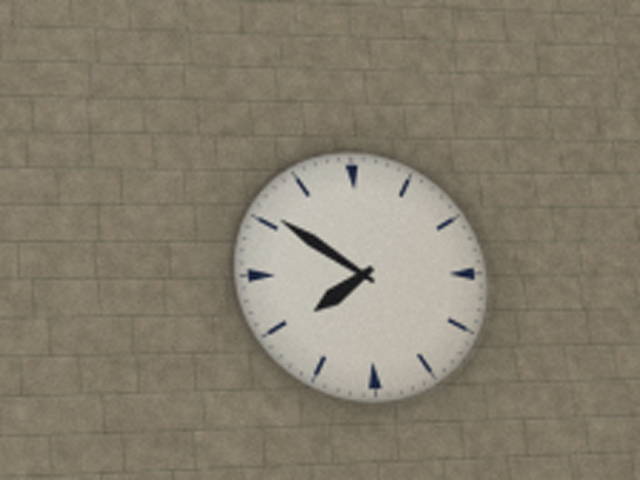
7:51
